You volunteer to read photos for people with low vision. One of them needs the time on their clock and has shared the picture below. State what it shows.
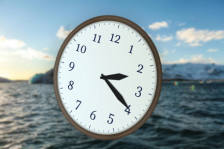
2:20
